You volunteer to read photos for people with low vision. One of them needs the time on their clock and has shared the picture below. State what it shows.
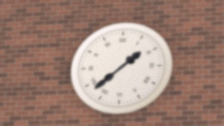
1:38
